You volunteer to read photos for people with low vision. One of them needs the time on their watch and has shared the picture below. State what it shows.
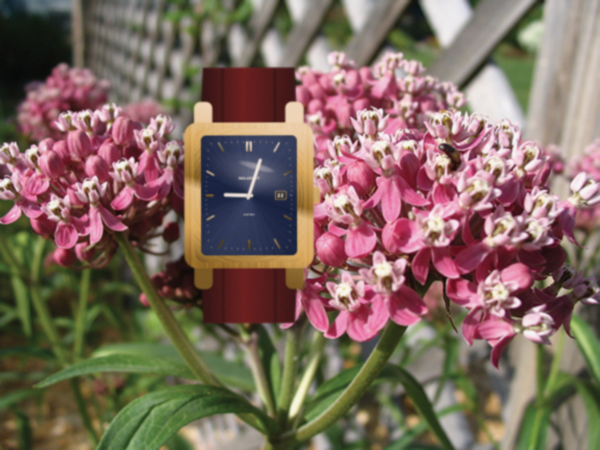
9:03
